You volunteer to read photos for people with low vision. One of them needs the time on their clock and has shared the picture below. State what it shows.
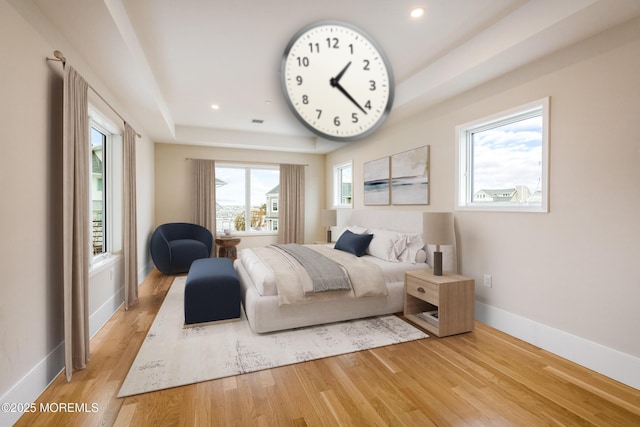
1:22
